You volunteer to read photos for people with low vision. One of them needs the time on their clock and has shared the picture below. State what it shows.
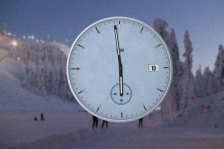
5:59
